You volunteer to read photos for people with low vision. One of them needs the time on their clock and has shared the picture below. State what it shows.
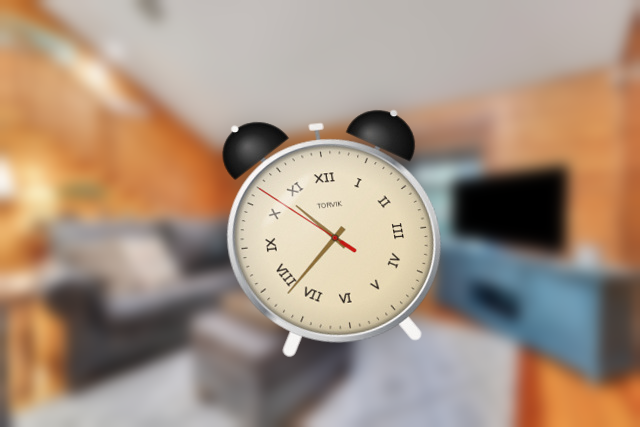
10:37:52
